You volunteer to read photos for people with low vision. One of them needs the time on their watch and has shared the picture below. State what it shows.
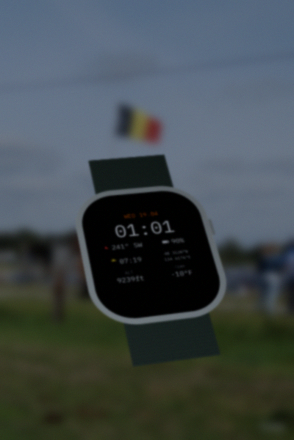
1:01
